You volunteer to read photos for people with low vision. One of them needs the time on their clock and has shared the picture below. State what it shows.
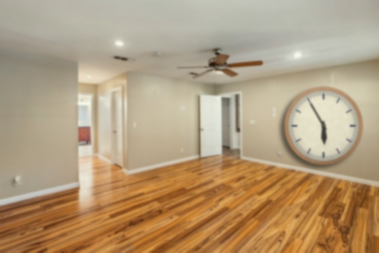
5:55
